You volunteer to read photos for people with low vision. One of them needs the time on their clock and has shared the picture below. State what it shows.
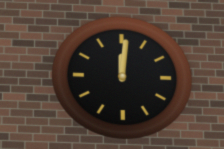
12:01
